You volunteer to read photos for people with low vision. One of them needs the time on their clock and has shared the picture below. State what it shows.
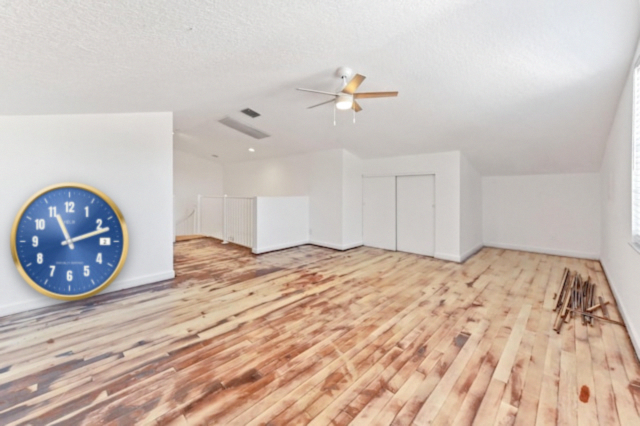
11:12
